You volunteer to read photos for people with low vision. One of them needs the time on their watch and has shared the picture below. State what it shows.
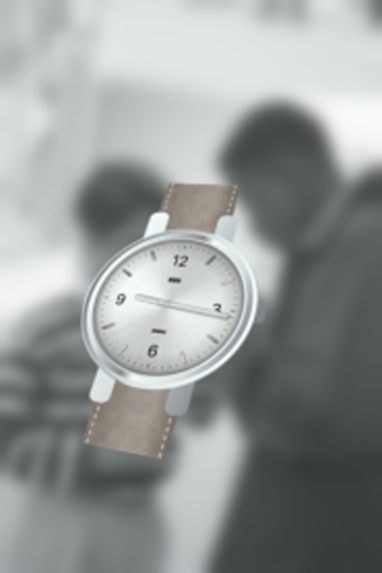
9:16
